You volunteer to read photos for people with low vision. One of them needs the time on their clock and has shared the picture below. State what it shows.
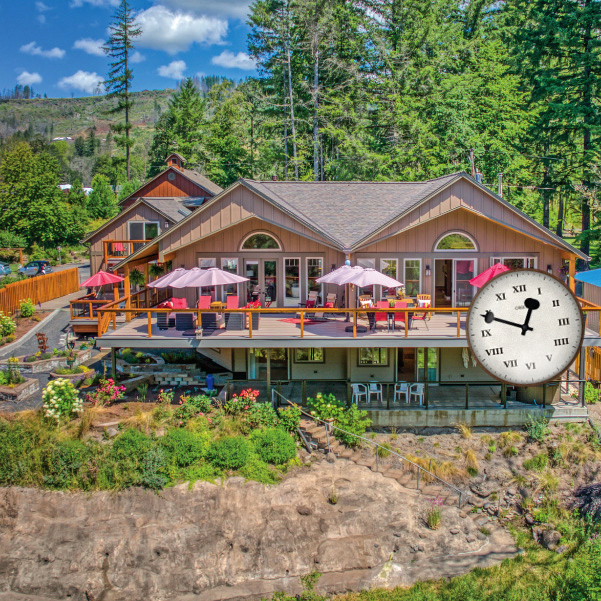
12:49
